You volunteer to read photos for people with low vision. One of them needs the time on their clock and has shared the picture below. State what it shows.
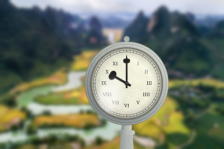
10:00
